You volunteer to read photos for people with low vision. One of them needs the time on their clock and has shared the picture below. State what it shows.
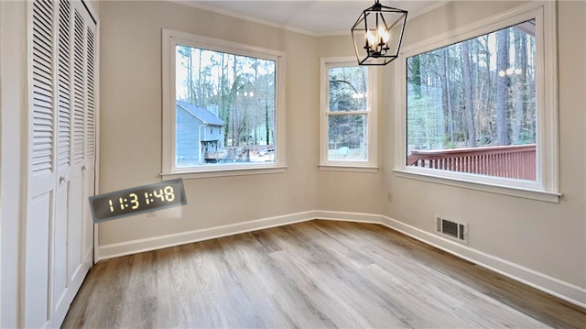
11:31:48
